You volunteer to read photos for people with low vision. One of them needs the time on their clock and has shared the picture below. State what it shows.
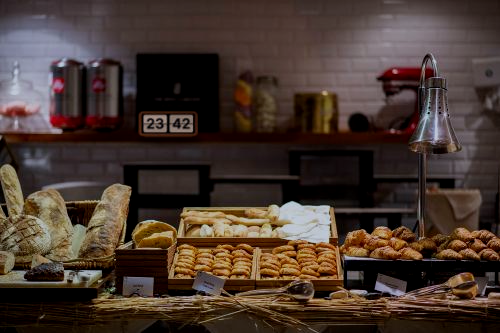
23:42
